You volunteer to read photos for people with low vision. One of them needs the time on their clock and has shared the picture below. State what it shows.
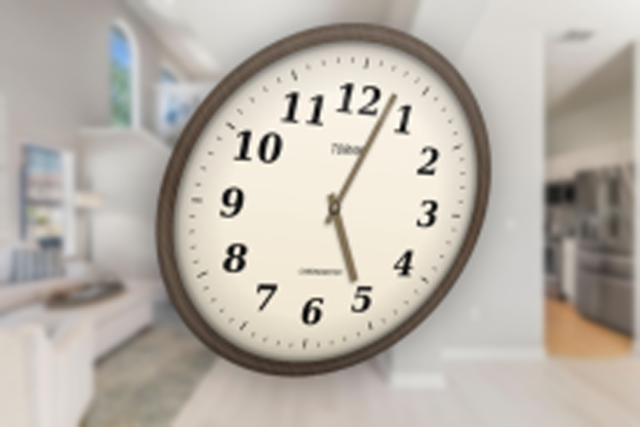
5:03
